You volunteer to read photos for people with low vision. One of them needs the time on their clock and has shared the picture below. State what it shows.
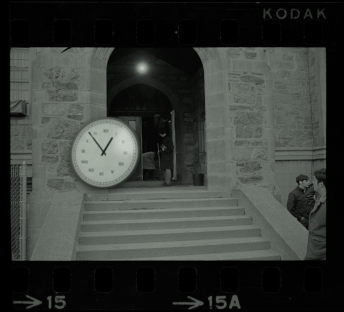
12:53
